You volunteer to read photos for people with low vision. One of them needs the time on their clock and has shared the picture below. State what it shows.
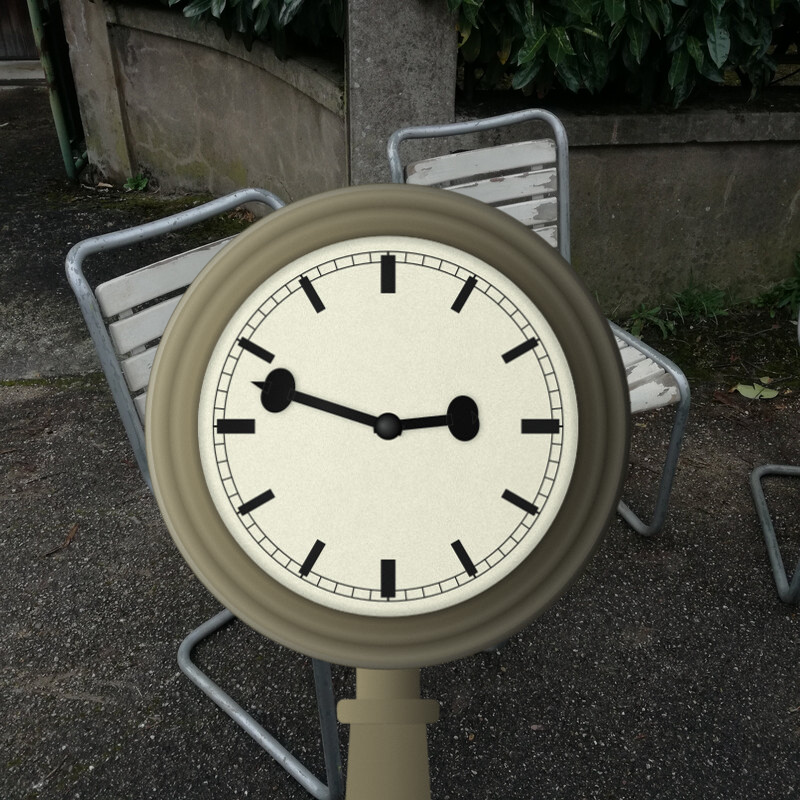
2:48
